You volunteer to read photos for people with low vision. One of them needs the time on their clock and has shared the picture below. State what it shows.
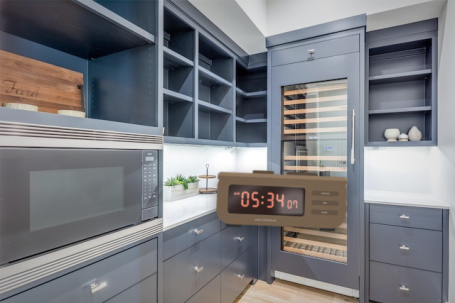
5:34:07
